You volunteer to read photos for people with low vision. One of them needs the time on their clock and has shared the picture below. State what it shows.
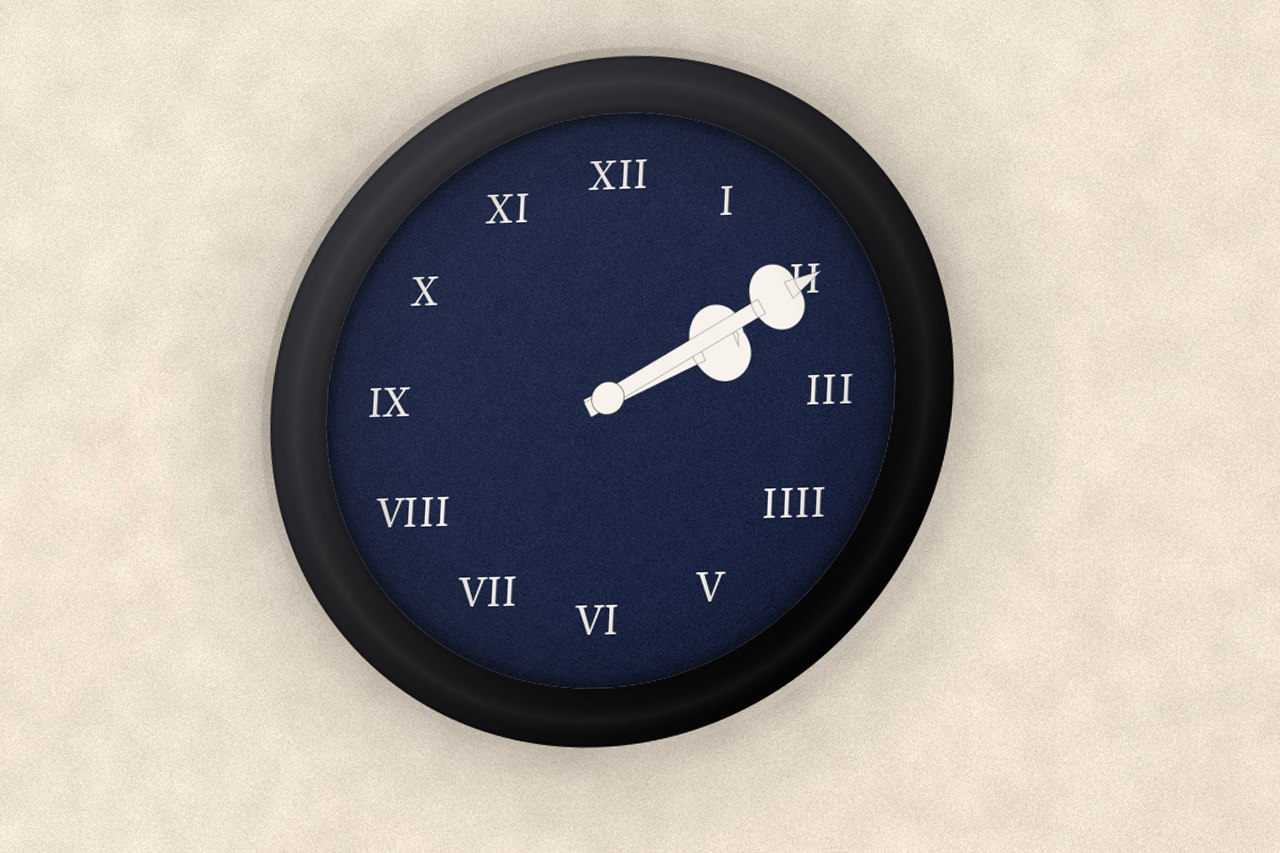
2:10
